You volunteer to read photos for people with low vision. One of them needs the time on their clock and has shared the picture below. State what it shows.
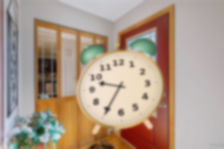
9:35
